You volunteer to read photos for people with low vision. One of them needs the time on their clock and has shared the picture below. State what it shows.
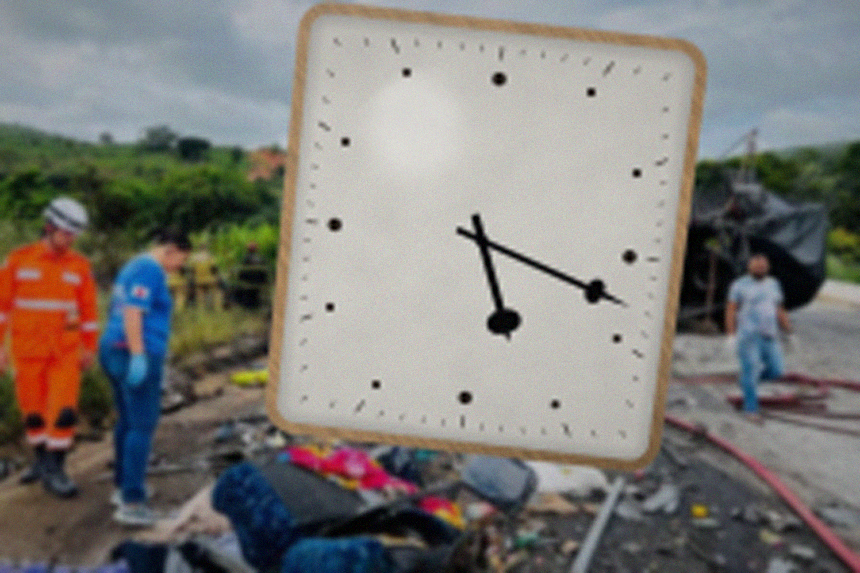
5:18
